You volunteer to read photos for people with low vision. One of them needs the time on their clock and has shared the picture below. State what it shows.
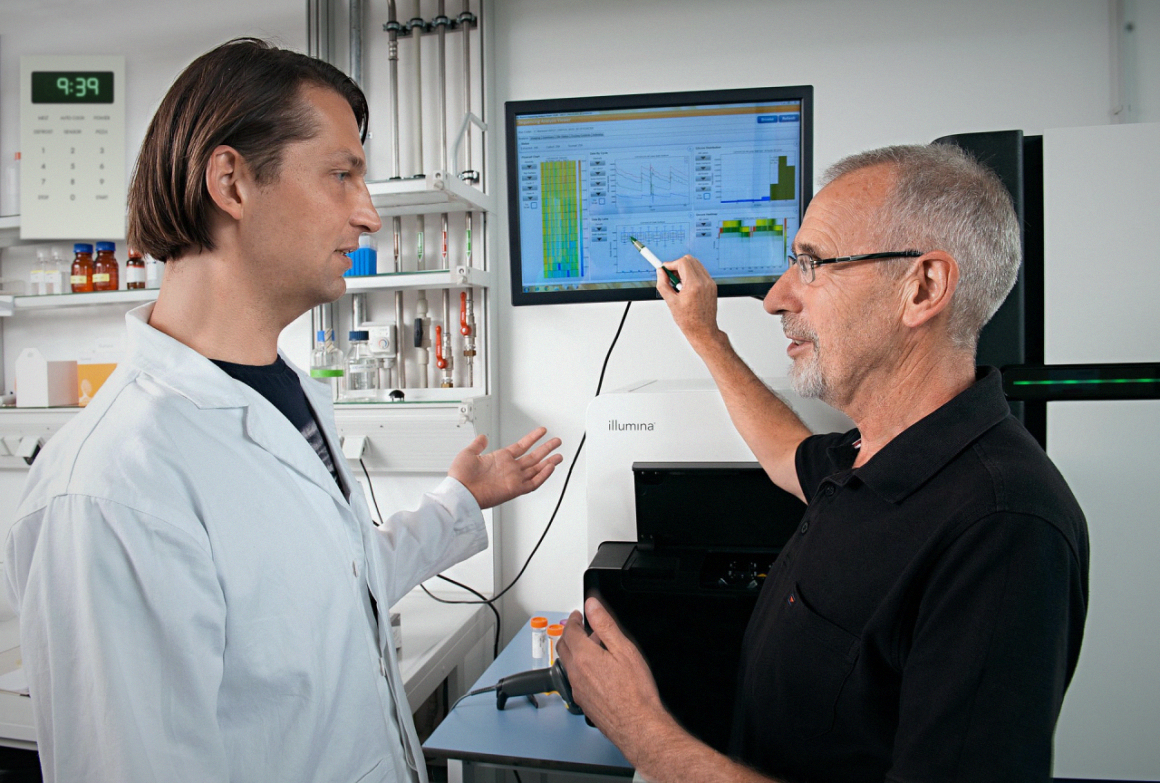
9:39
